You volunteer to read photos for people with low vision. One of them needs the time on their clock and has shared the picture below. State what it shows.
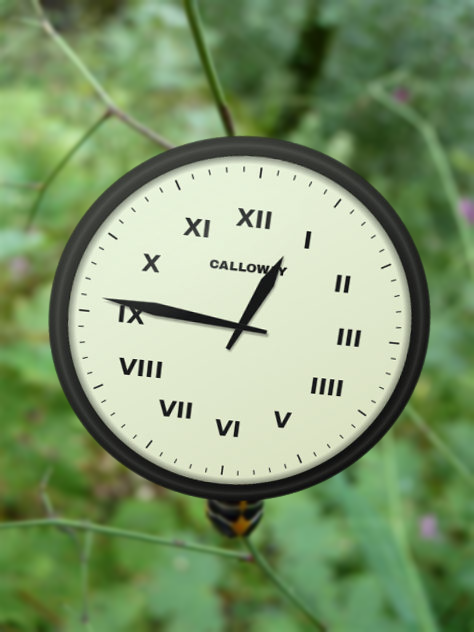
12:46
